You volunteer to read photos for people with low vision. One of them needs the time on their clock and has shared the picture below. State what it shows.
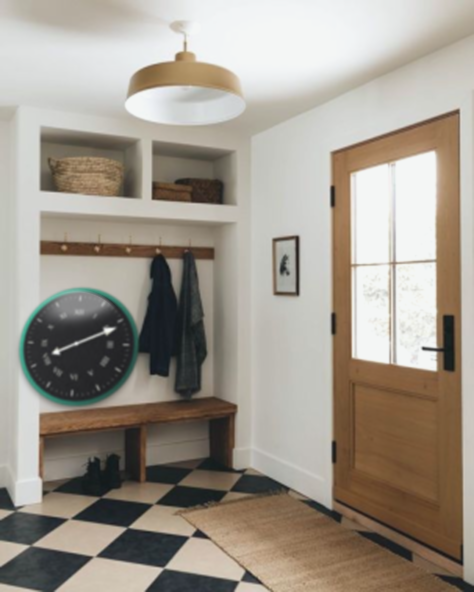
8:11
